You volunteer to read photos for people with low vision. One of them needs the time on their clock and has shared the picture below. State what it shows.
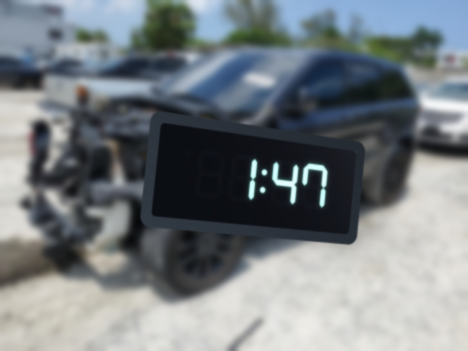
1:47
